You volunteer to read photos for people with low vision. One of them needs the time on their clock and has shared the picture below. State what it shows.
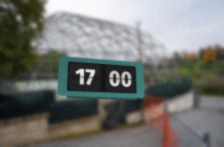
17:00
